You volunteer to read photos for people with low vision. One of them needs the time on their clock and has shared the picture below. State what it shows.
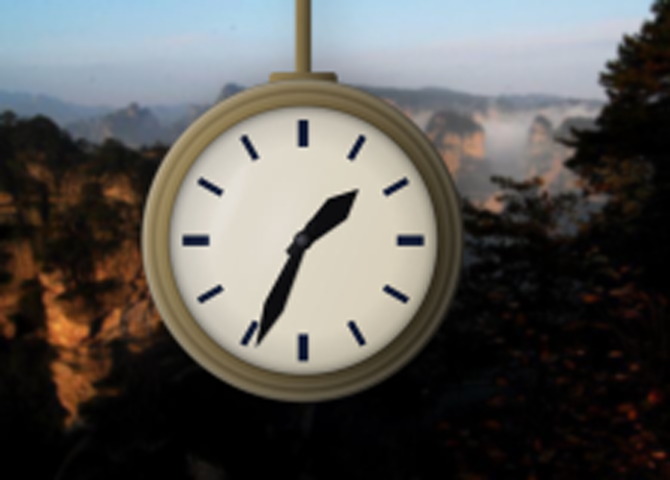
1:34
